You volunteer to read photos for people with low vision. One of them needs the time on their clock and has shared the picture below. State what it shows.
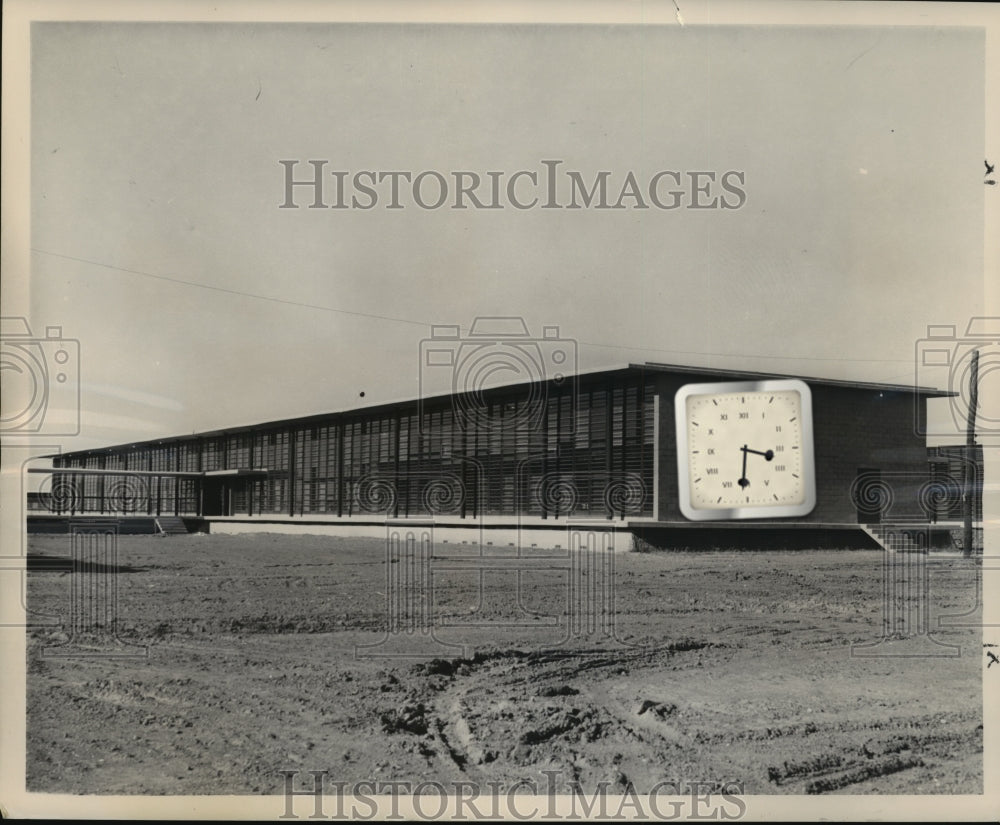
3:31
